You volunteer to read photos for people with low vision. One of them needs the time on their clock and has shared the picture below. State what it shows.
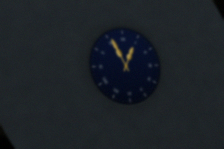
12:56
